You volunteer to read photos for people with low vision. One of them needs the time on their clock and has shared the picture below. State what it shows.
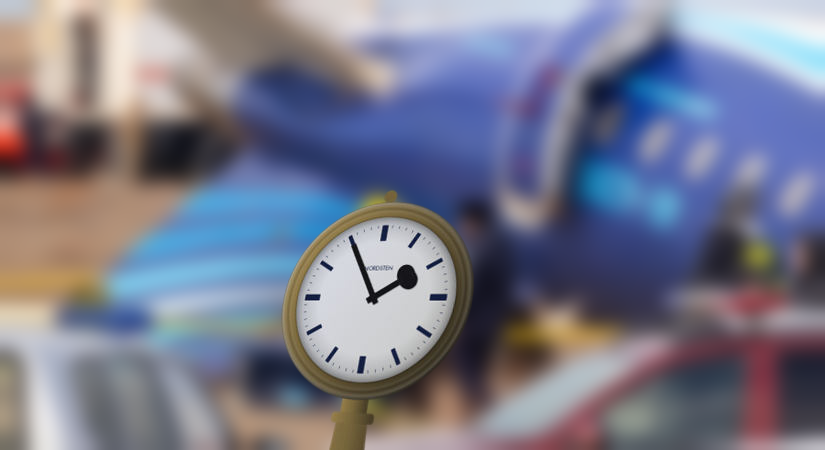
1:55
